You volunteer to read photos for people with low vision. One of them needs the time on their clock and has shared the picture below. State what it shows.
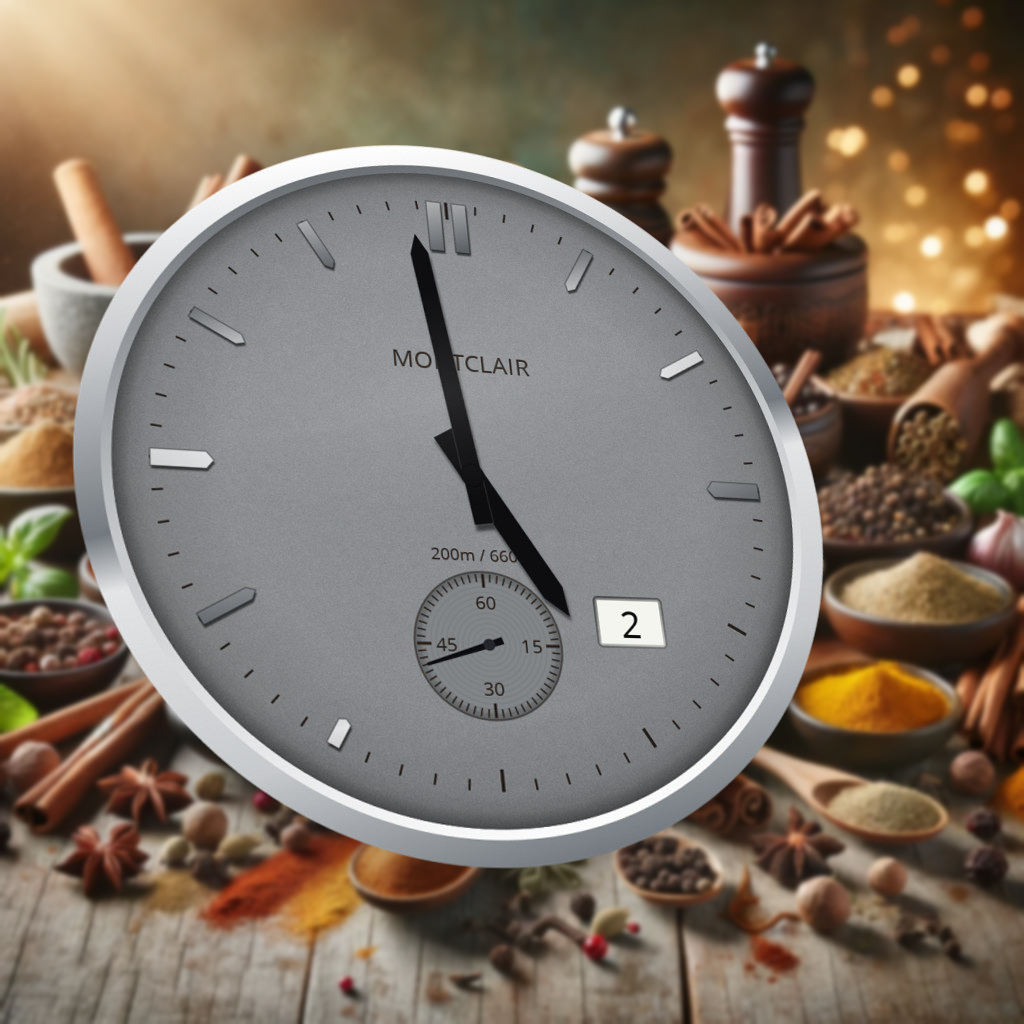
4:58:42
